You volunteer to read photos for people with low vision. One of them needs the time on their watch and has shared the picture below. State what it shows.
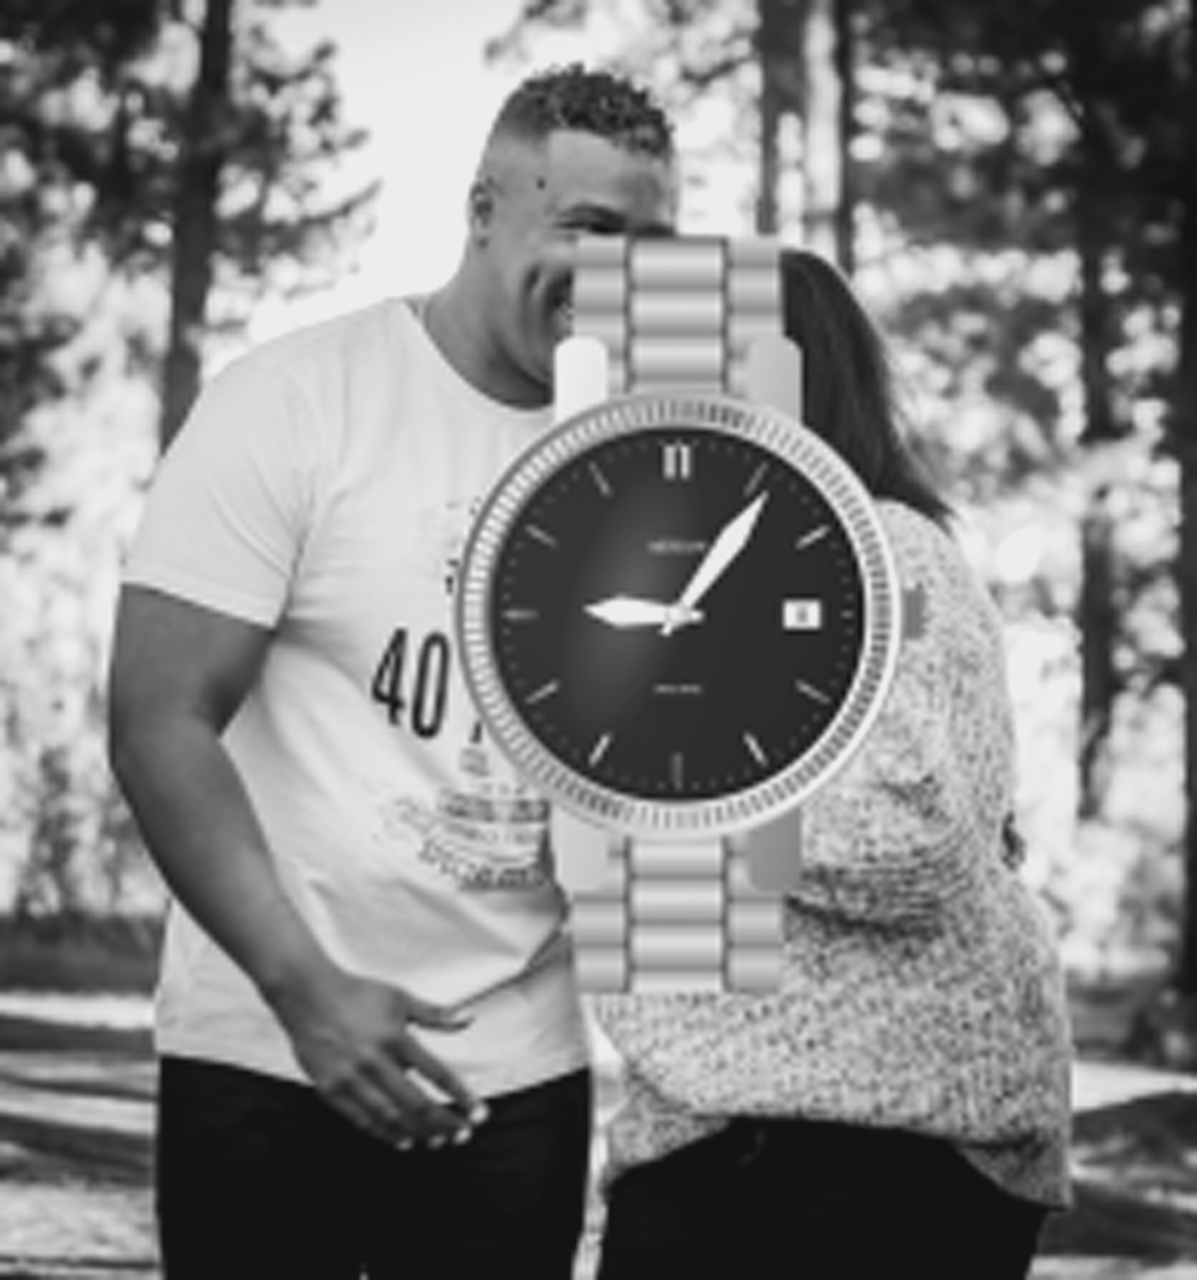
9:06
